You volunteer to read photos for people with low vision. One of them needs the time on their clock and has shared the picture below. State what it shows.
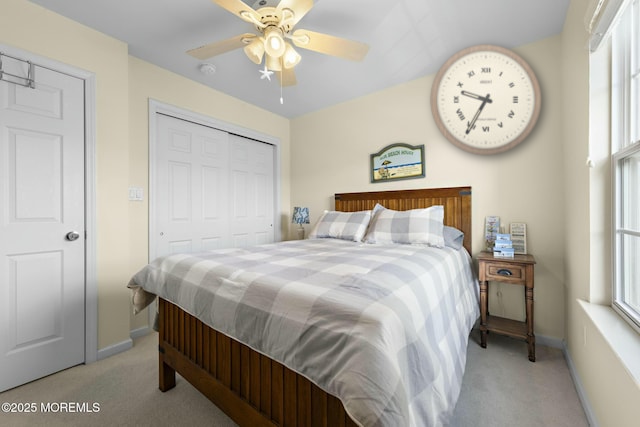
9:35
